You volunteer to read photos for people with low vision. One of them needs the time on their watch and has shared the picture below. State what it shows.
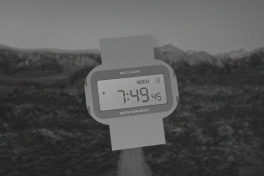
7:49:45
